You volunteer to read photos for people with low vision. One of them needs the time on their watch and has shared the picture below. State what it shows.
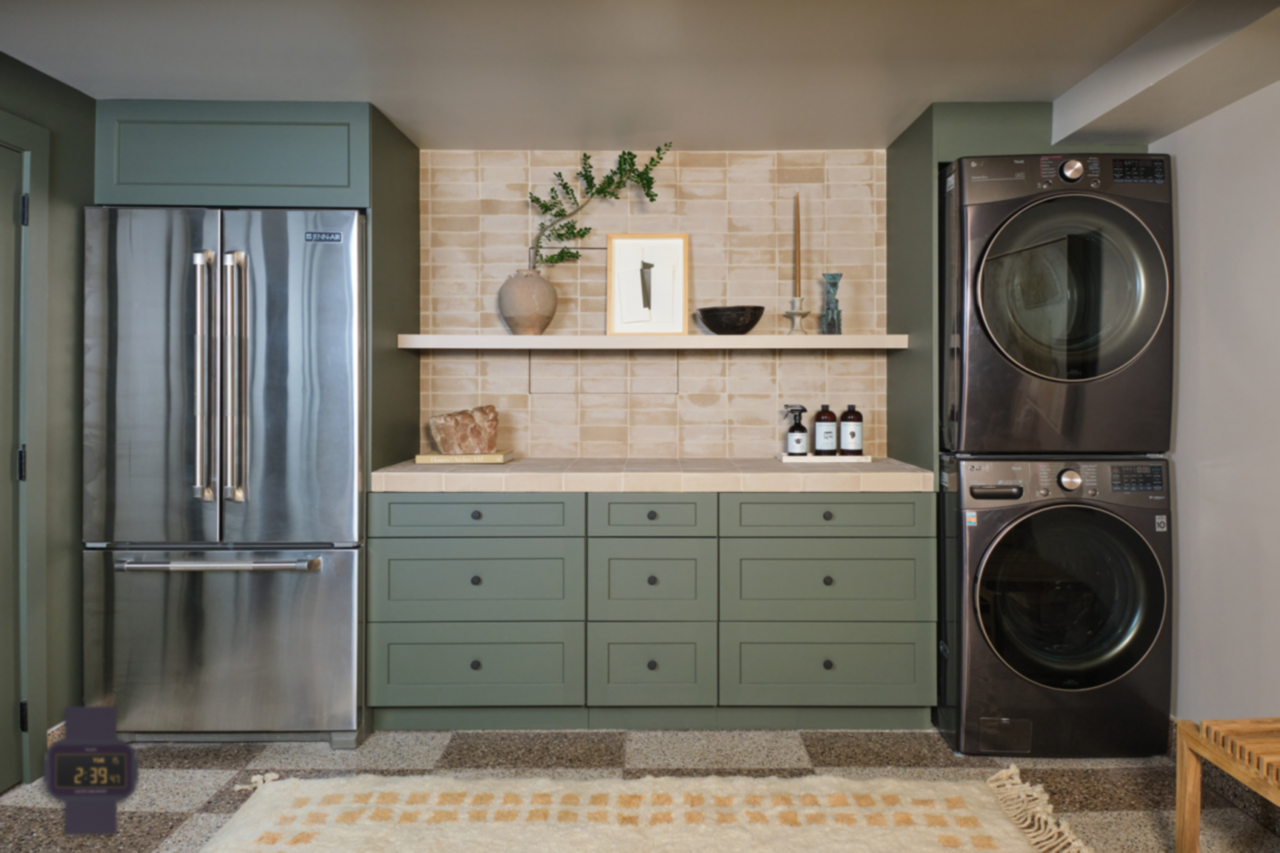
2:39
